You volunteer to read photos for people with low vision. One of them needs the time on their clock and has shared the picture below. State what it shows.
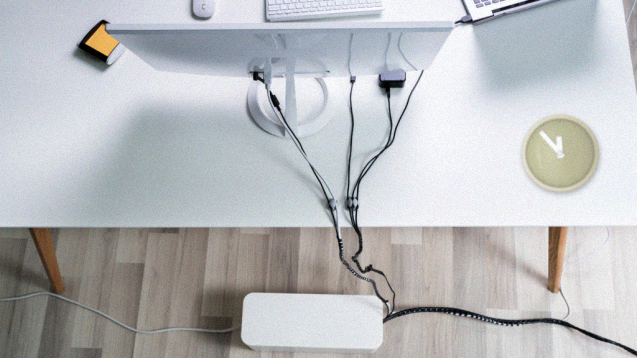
11:53
